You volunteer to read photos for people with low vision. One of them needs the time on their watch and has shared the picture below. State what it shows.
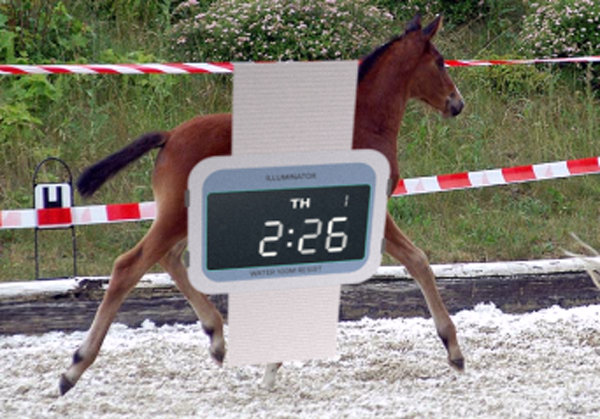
2:26
